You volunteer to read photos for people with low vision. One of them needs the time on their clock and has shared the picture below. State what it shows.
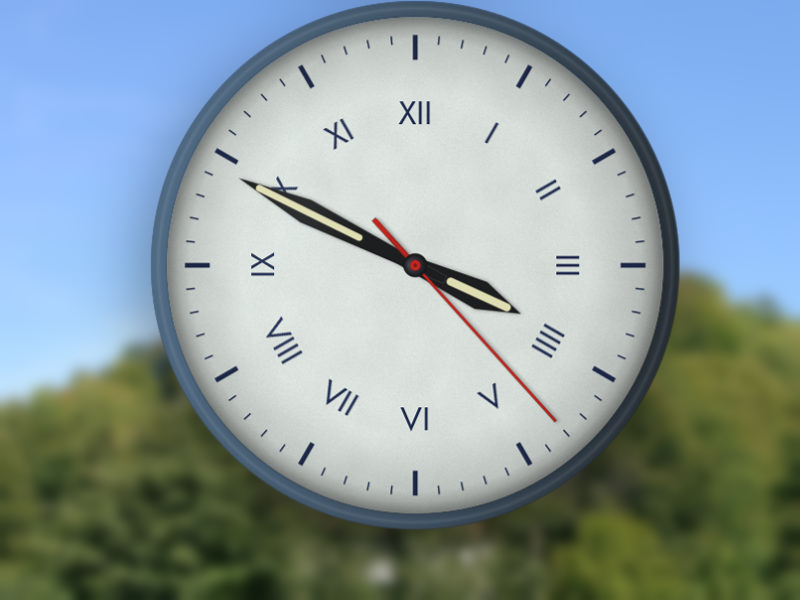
3:49:23
